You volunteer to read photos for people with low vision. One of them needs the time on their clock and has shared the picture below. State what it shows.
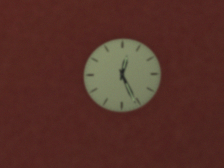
12:26
